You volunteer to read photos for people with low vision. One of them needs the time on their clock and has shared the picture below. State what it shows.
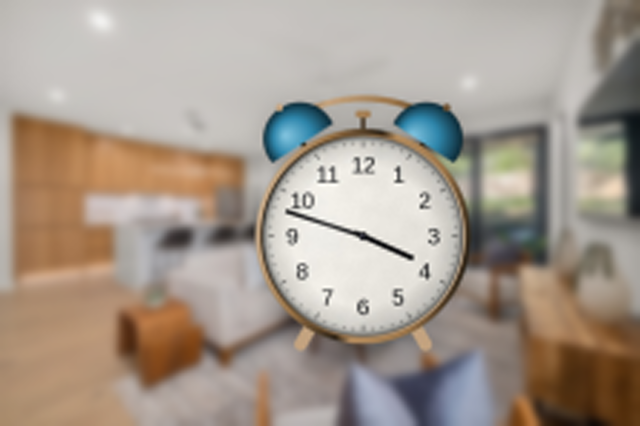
3:48
